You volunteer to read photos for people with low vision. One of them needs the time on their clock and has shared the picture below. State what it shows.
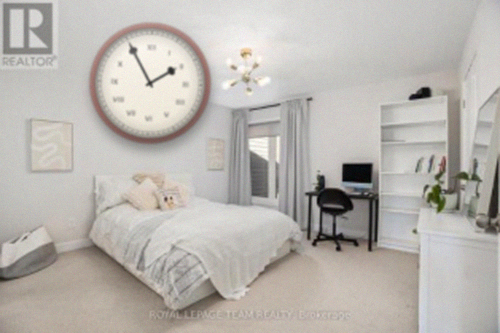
1:55
